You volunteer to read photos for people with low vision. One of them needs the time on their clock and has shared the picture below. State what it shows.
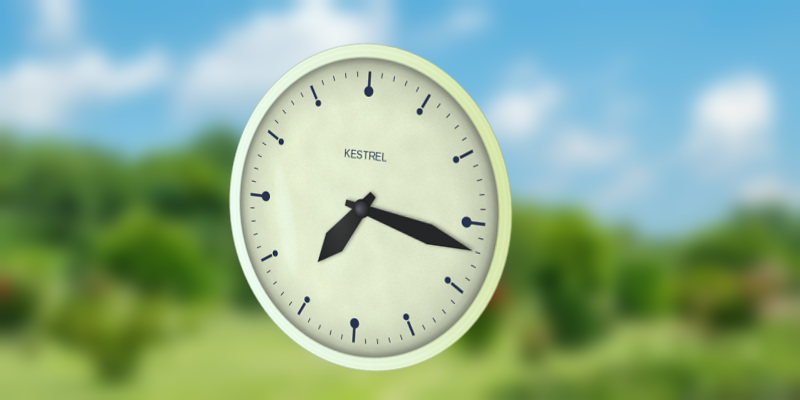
7:17
